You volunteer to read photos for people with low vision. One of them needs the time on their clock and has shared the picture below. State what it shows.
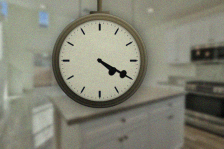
4:20
